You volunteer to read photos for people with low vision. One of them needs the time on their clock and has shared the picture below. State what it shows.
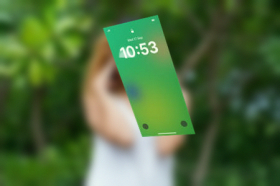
10:53
